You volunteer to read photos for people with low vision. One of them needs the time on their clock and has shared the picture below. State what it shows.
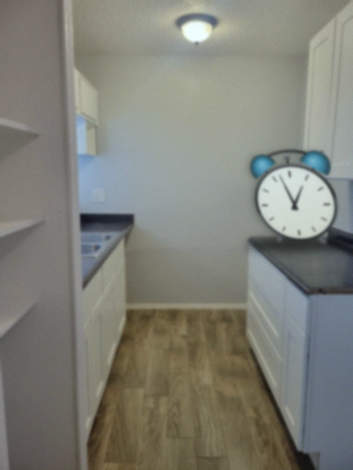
12:57
